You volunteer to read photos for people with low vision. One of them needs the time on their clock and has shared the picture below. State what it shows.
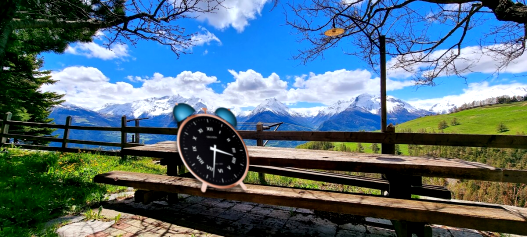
3:33
